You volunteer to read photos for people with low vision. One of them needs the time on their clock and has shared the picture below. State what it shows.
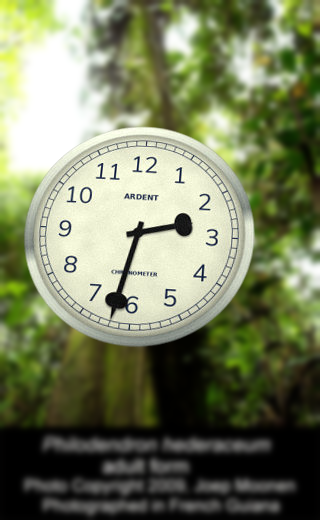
2:32
